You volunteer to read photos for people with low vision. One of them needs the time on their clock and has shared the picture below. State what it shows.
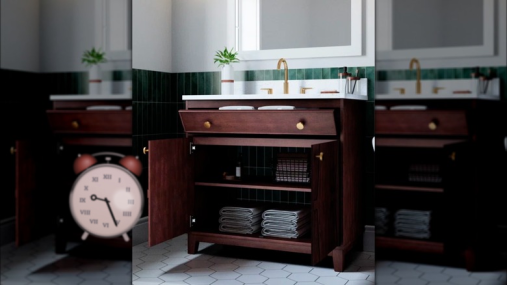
9:26
